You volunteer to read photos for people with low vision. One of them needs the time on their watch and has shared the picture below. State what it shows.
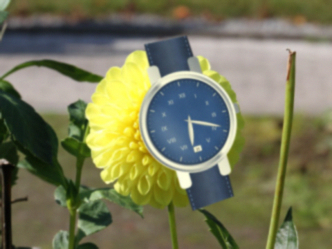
6:19
